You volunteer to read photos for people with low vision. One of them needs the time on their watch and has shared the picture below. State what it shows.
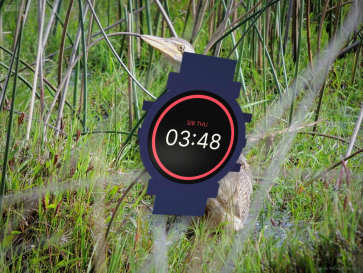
3:48
